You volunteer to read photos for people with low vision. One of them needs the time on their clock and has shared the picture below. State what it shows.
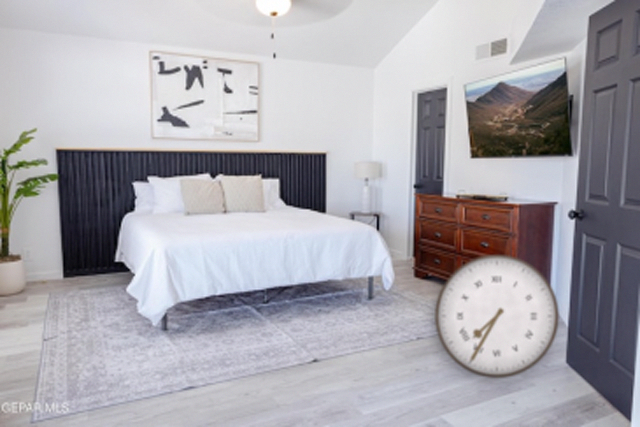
7:35
